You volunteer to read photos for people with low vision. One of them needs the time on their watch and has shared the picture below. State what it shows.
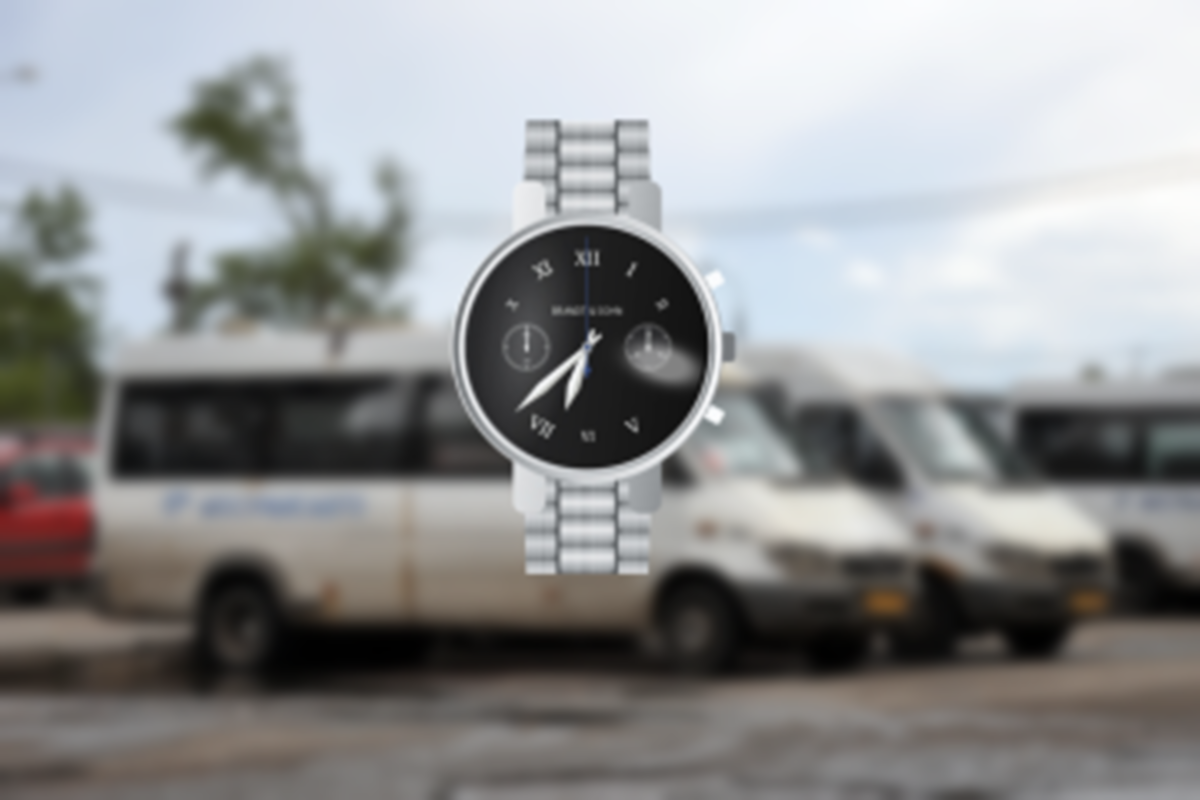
6:38
